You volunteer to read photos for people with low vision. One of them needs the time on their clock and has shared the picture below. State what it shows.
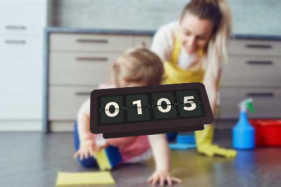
1:05
